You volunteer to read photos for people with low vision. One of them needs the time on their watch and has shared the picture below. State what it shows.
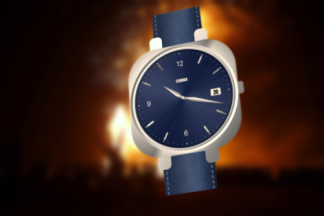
10:18
